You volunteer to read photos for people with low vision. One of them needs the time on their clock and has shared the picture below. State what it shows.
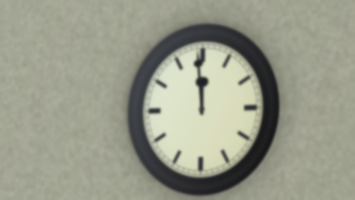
11:59
